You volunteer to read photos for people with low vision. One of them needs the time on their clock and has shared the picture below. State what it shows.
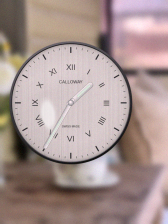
1:35
